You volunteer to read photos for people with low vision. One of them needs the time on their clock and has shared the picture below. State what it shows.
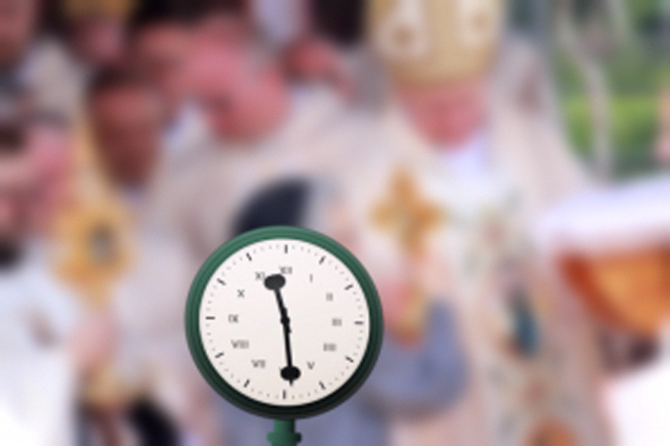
11:29
